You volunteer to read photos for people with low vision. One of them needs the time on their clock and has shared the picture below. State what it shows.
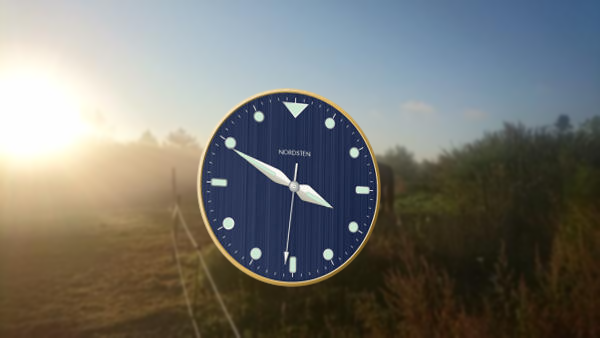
3:49:31
